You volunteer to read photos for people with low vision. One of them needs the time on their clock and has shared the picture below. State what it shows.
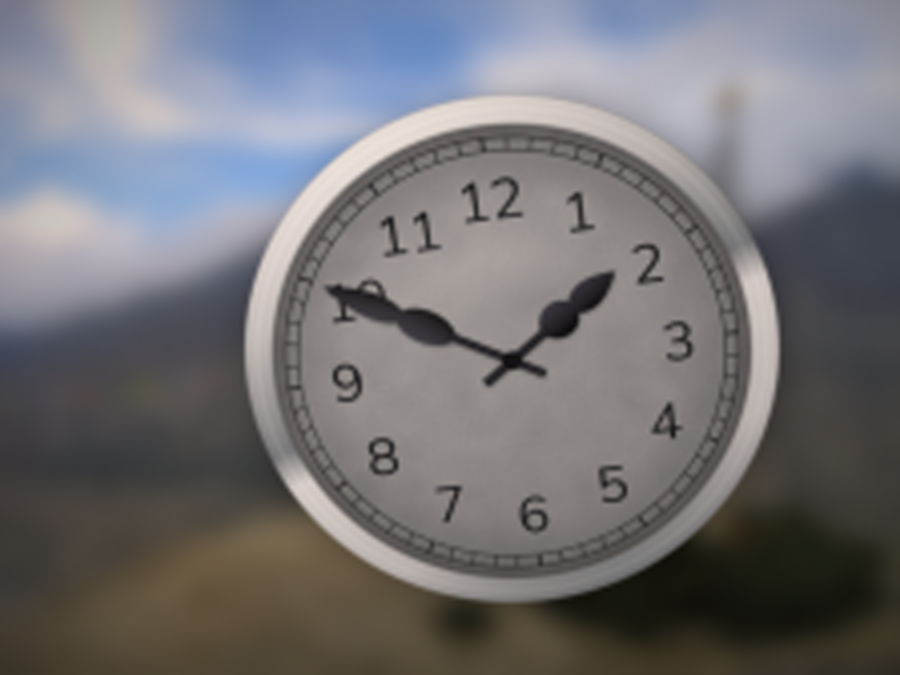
1:50
